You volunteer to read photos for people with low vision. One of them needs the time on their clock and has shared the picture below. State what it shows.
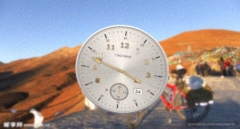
3:48
